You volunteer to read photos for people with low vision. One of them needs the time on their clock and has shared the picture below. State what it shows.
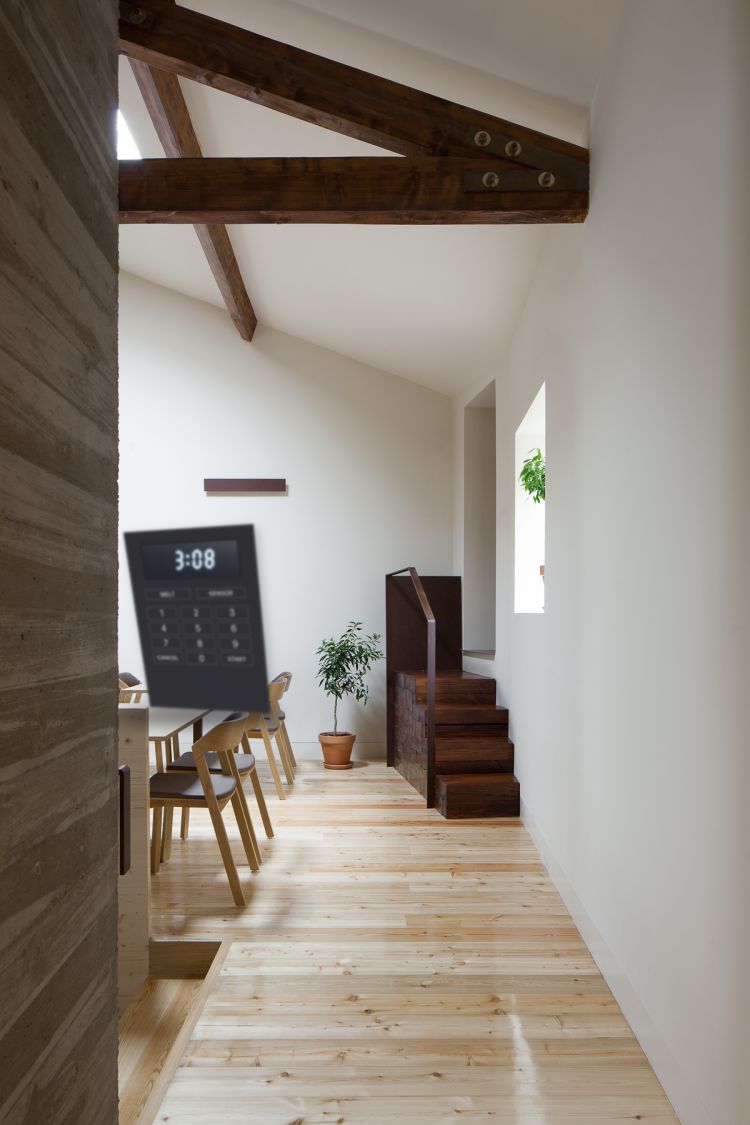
3:08
